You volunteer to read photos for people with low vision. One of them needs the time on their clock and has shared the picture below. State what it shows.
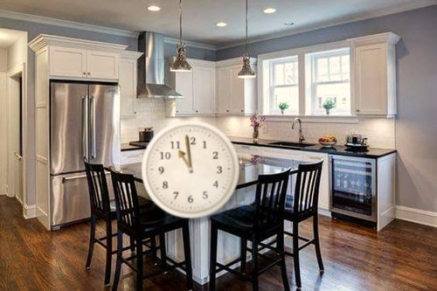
10:59
